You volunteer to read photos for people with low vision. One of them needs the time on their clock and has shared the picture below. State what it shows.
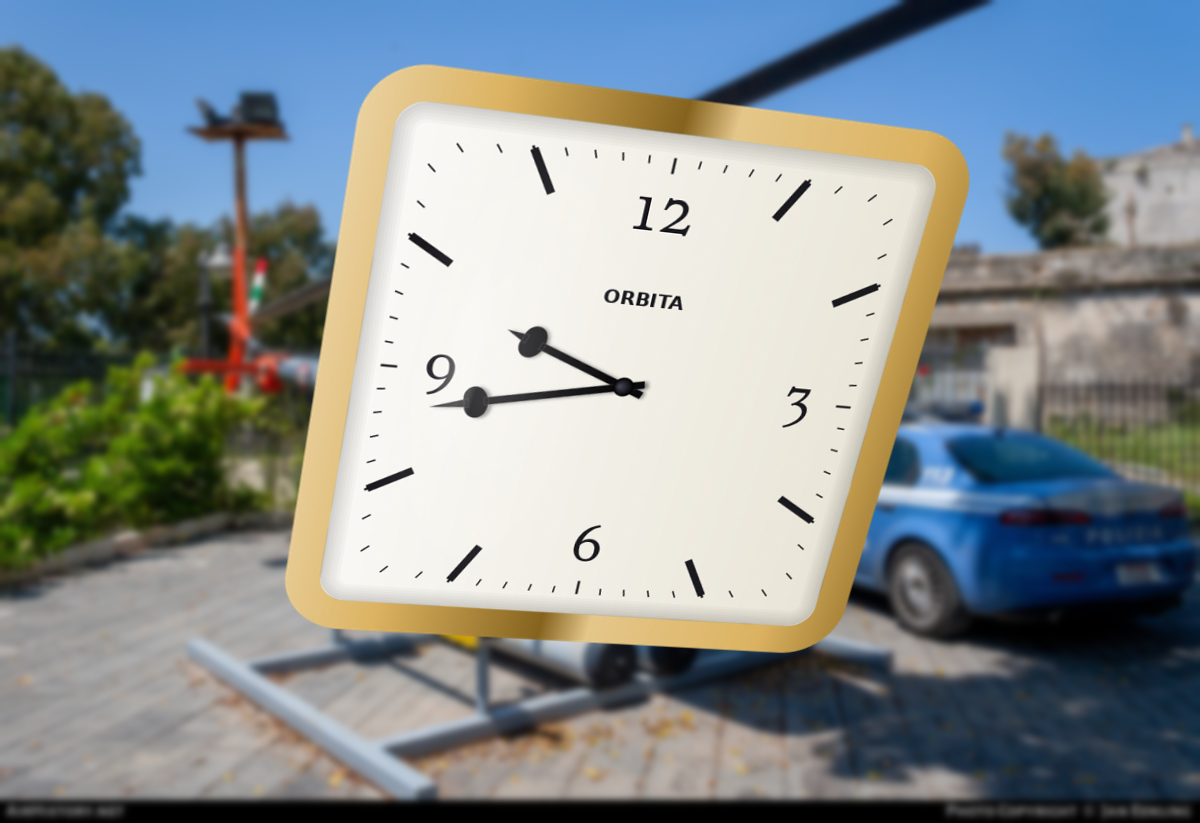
9:43
